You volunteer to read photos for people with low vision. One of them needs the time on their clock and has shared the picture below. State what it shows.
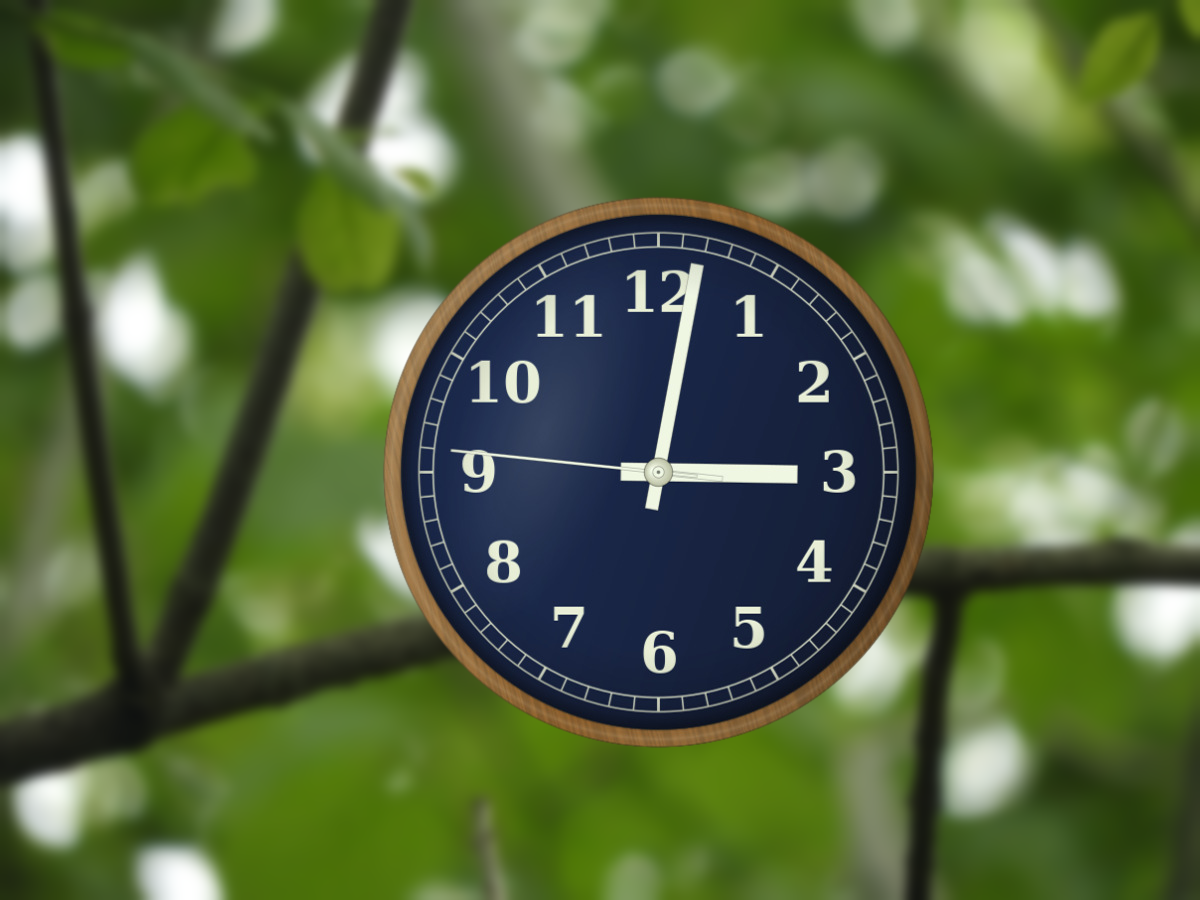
3:01:46
